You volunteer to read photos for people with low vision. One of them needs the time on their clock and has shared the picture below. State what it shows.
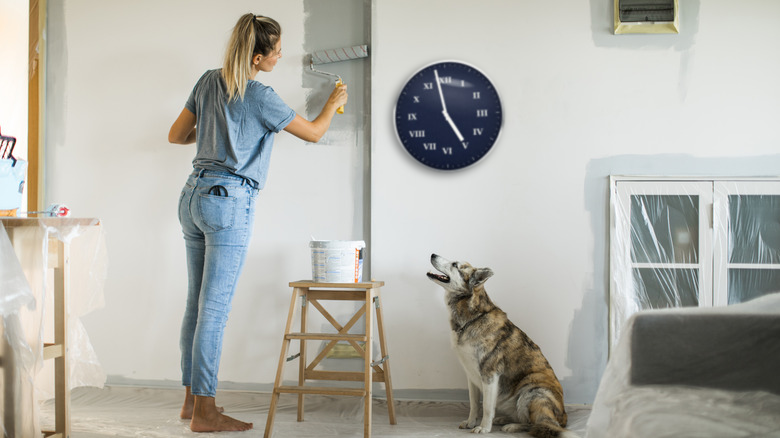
4:58
